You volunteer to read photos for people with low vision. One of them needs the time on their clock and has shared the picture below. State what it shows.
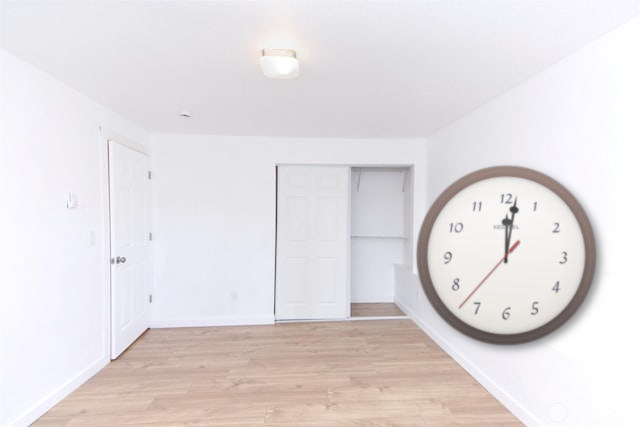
12:01:37
